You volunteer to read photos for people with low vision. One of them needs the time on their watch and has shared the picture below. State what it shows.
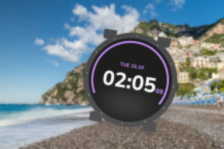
2:05
